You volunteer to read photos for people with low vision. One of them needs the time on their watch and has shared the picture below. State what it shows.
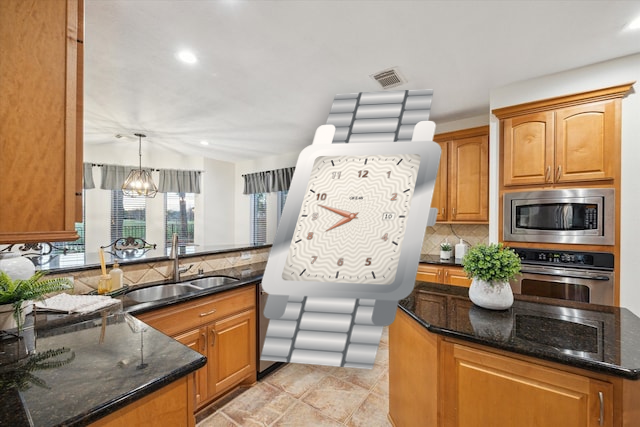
7:48
